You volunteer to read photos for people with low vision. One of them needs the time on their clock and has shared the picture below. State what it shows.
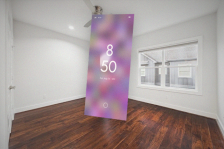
8:50
